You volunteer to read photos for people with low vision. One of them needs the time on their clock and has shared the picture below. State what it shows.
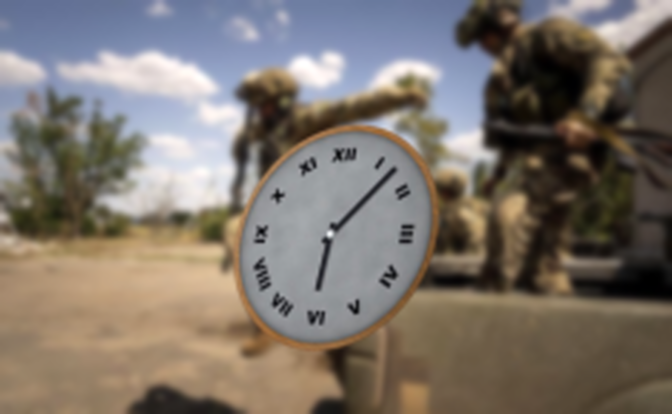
6:07
